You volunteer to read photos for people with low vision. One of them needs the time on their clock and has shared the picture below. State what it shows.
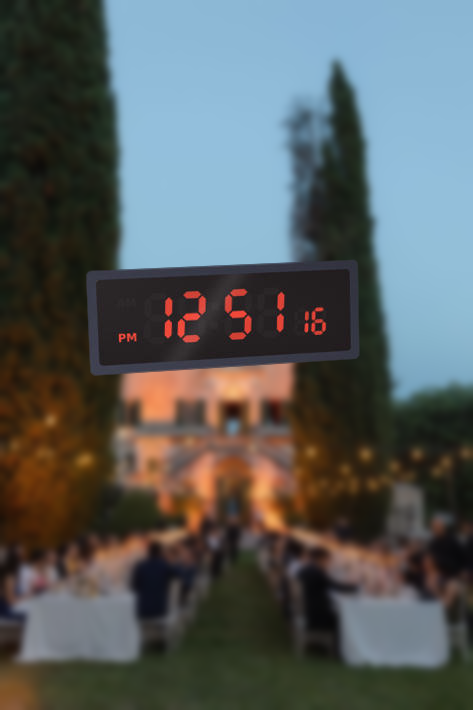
12:51:16
